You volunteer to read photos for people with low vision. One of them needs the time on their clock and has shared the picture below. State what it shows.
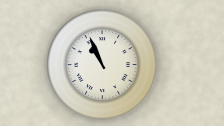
10:56
